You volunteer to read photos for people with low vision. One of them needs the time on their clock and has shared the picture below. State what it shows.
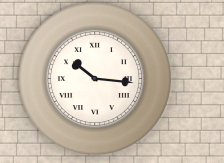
10:16
